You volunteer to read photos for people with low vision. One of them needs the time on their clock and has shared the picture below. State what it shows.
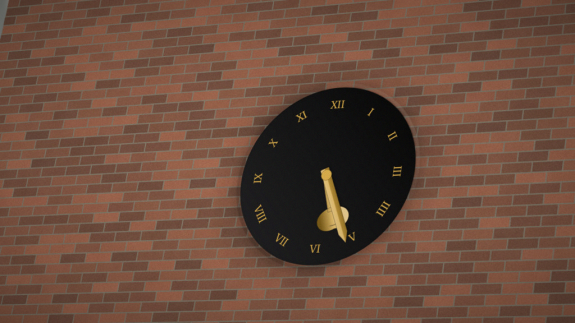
5:26
